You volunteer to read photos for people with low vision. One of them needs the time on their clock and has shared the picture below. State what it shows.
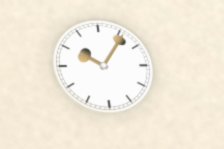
10:06
